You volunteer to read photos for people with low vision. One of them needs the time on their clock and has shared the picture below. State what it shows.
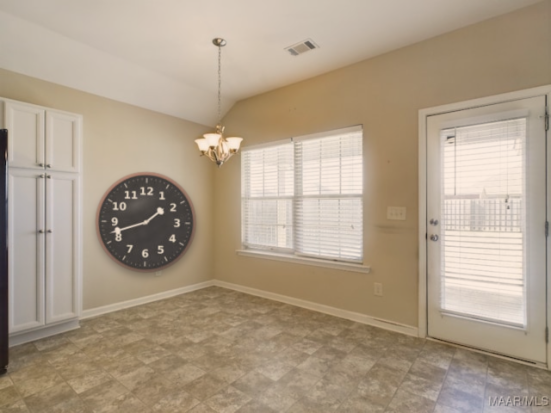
1:42
